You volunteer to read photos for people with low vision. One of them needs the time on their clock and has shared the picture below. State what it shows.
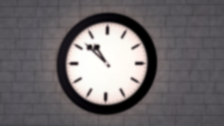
10:52
